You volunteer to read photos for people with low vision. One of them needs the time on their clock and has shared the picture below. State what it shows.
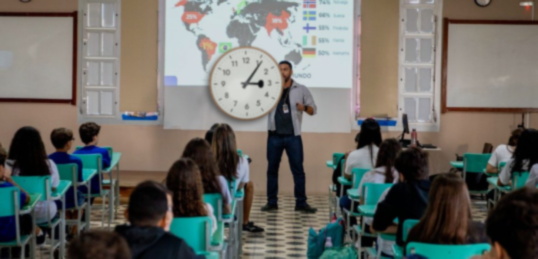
3:06
